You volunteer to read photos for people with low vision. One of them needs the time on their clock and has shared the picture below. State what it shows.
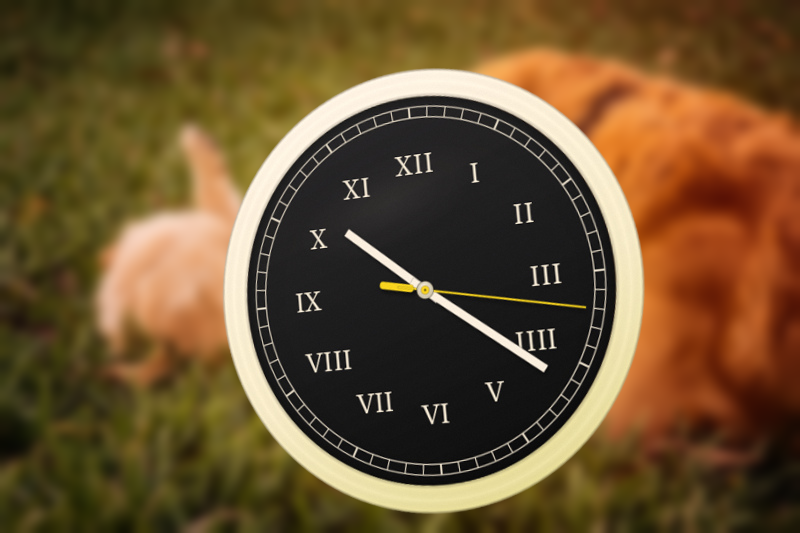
10:21:17
